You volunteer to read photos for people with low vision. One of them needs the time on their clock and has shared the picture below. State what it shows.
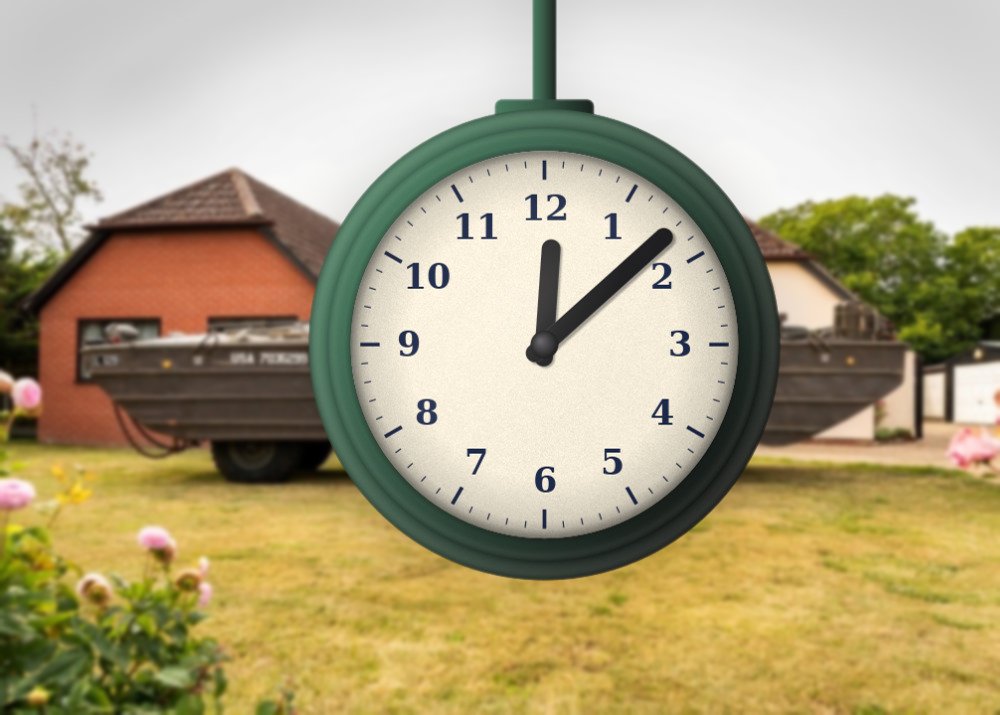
12:08
